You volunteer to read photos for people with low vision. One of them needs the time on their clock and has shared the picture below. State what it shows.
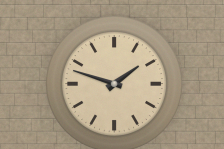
1:48
